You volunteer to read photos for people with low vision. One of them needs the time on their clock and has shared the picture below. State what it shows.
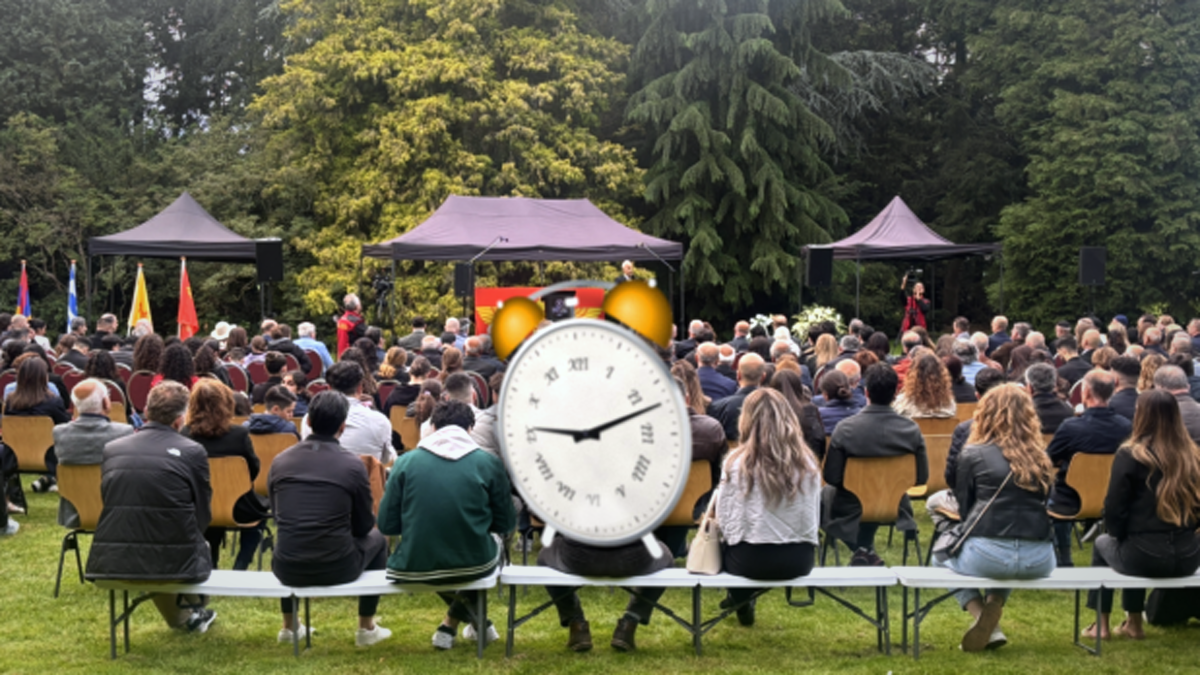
9:12
